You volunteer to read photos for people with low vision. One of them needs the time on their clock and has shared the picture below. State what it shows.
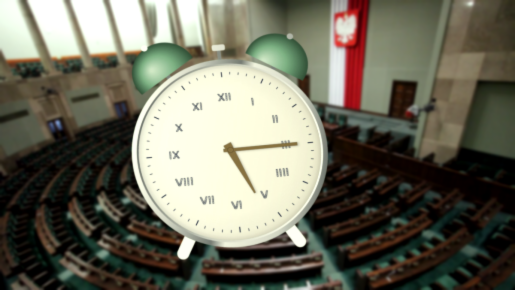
5:15
